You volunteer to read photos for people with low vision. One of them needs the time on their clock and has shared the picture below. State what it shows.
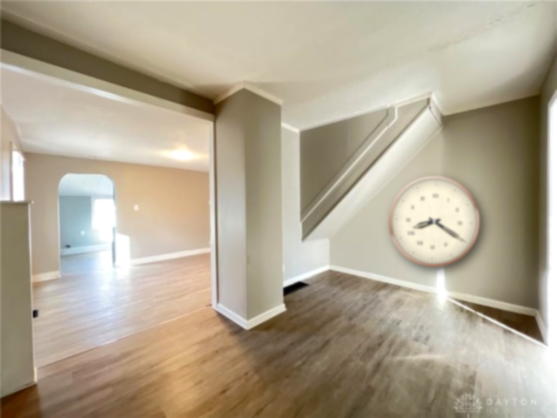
8:20
